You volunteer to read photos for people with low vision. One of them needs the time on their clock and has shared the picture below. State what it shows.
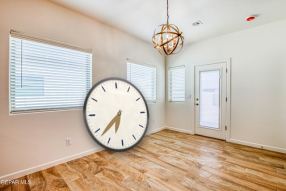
6:38
